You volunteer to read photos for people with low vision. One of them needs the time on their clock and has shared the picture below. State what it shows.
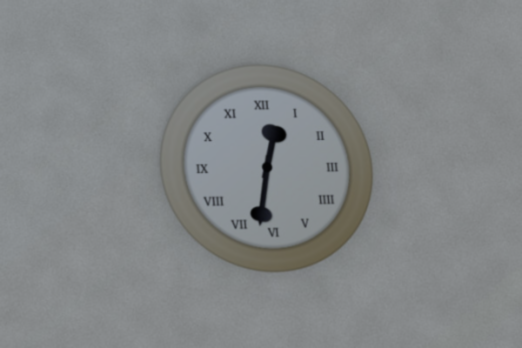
12:32
